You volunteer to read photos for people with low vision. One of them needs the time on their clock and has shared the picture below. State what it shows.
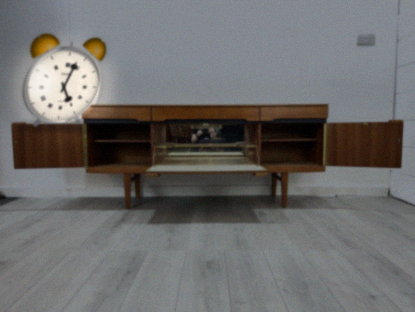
5:03
